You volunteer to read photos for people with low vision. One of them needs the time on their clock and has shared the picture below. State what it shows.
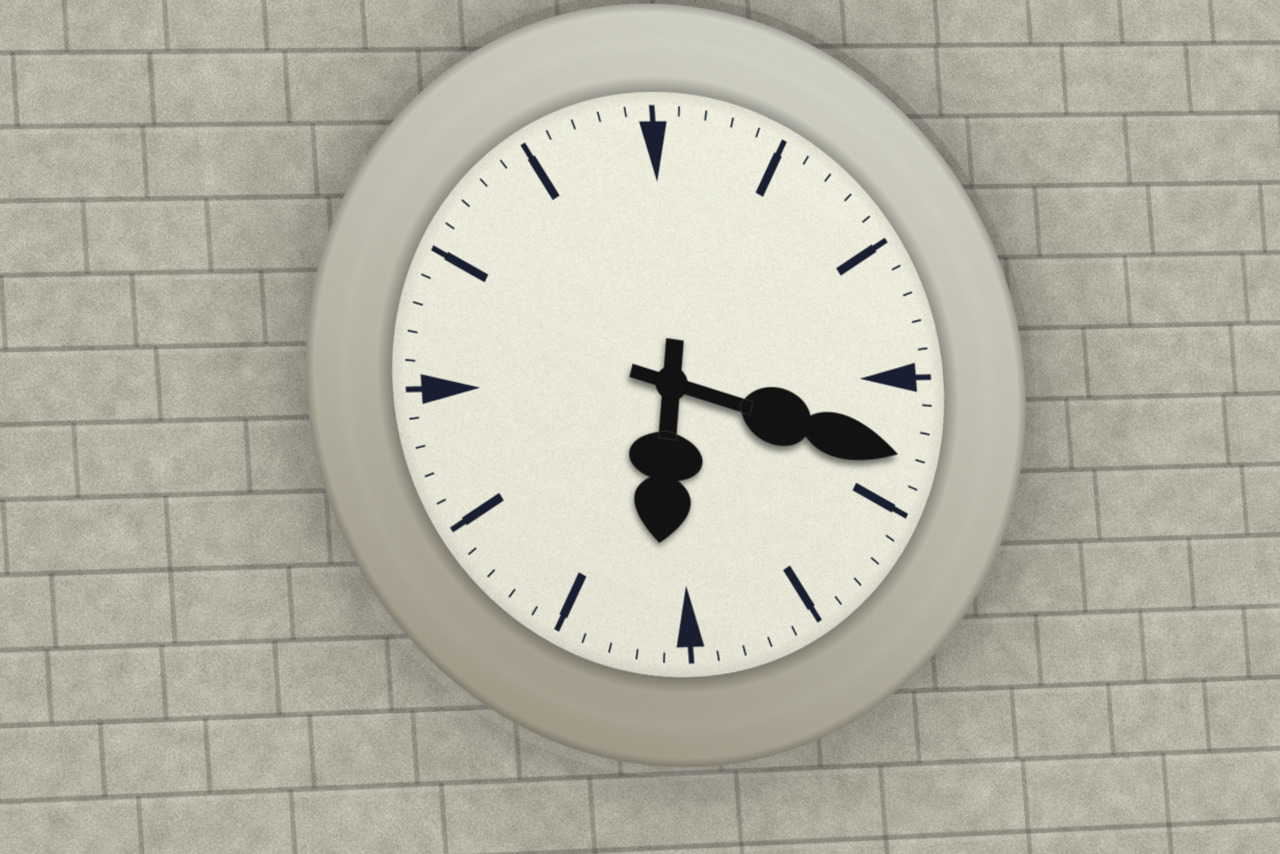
6:18
